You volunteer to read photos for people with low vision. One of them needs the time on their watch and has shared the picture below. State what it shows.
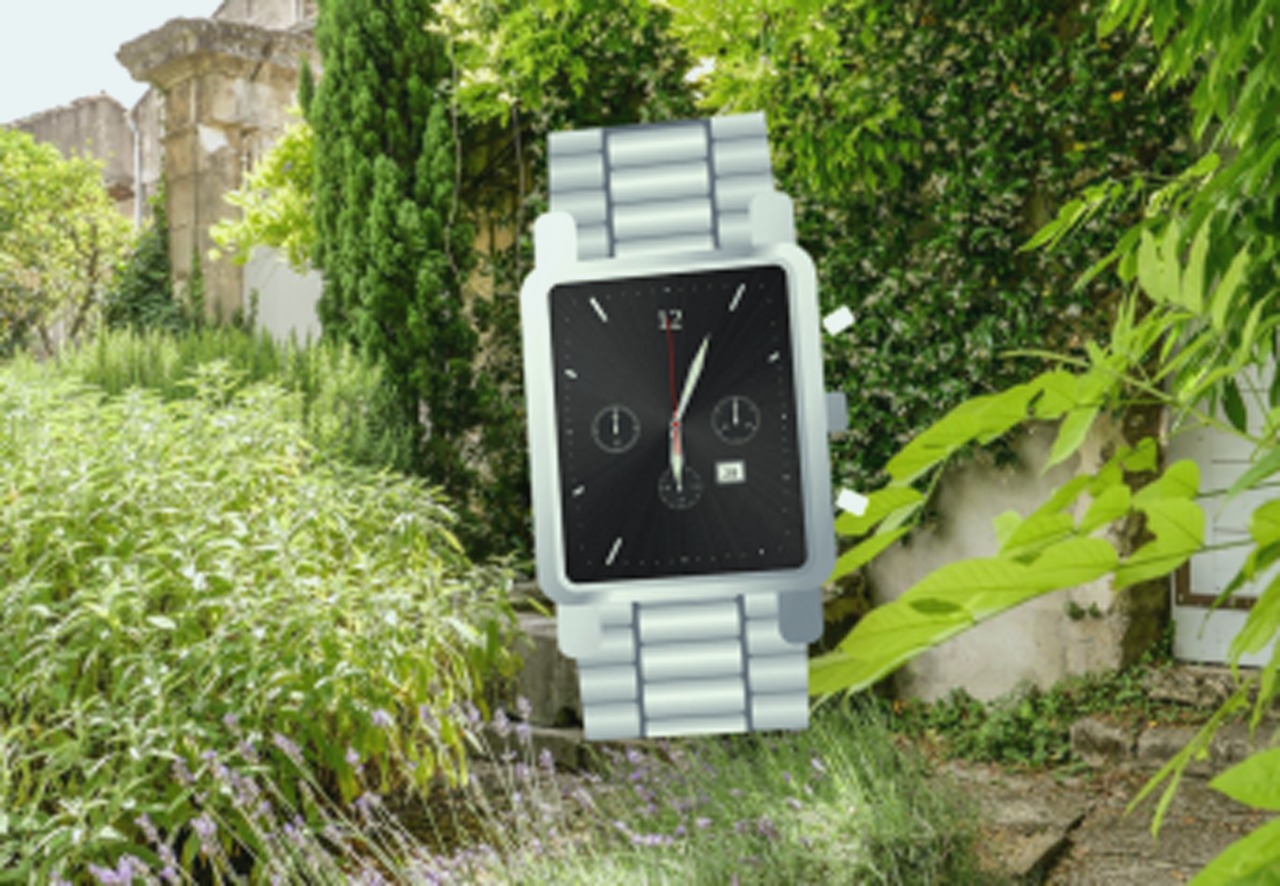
6:04
